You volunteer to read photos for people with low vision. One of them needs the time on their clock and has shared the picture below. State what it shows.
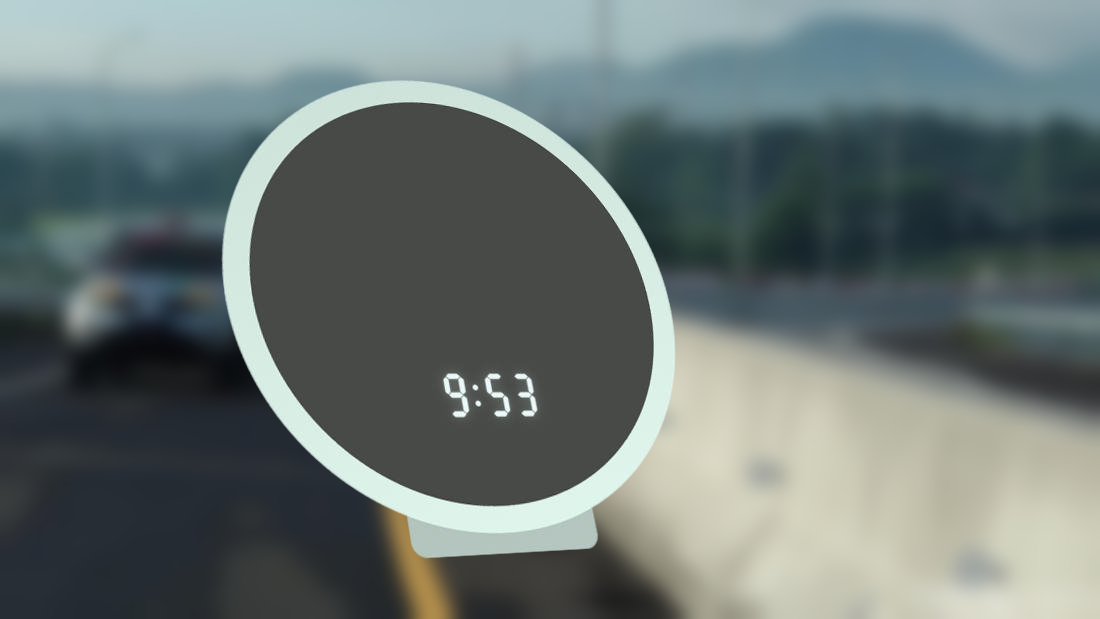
9:53
